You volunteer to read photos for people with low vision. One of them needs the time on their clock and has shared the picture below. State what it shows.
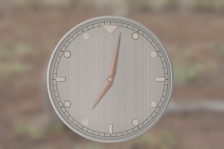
7:02
